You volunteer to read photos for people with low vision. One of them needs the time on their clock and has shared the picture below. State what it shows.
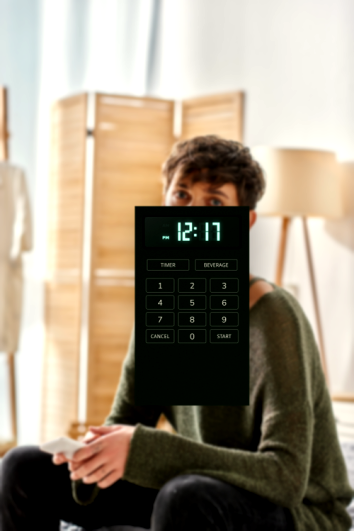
12:17
